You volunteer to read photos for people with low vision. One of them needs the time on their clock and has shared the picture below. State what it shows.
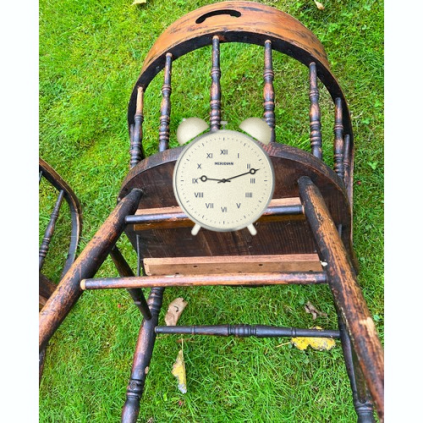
9:12
